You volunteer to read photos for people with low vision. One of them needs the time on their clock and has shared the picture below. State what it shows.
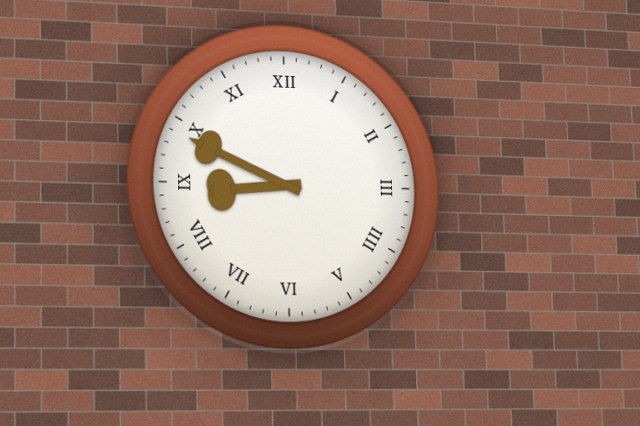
8:49
